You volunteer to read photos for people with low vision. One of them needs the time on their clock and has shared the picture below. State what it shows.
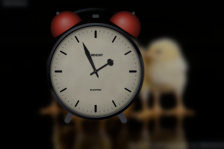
1:56
